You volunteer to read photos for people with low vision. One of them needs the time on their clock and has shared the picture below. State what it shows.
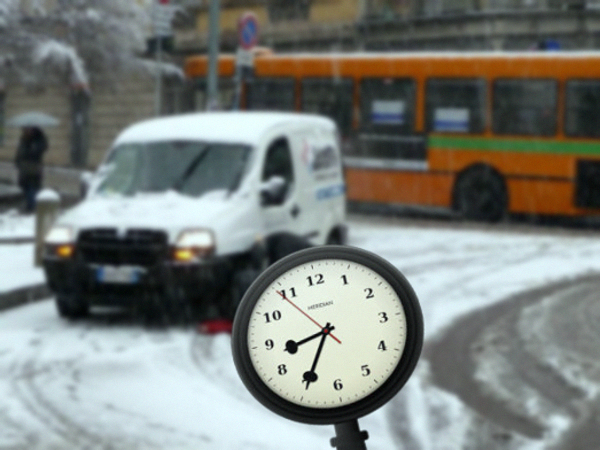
8:34:54
